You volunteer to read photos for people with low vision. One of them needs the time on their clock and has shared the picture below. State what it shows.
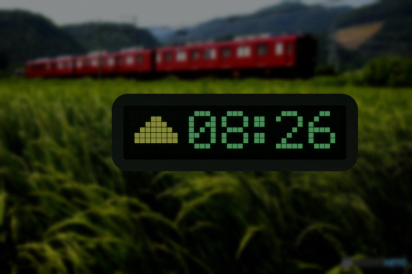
8:26
